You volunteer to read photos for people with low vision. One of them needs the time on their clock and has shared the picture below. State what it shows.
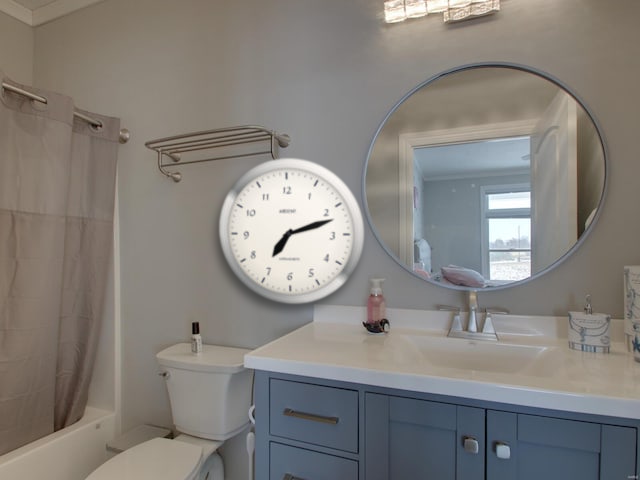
7:12
